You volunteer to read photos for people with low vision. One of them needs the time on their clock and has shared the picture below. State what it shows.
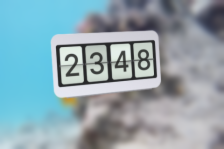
23:48
